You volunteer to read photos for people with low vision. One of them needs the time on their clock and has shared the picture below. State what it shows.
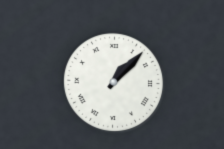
1:07
